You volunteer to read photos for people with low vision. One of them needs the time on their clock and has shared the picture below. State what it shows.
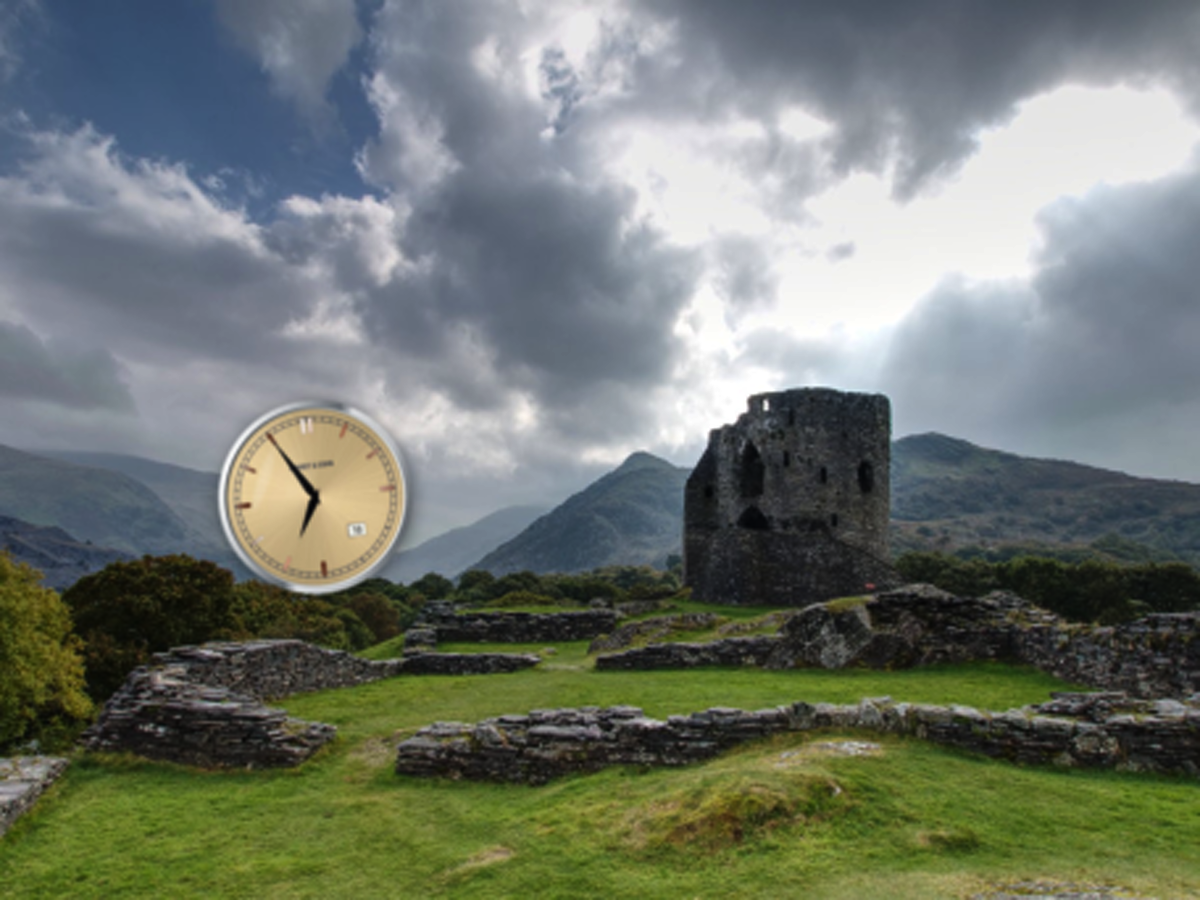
6:55
